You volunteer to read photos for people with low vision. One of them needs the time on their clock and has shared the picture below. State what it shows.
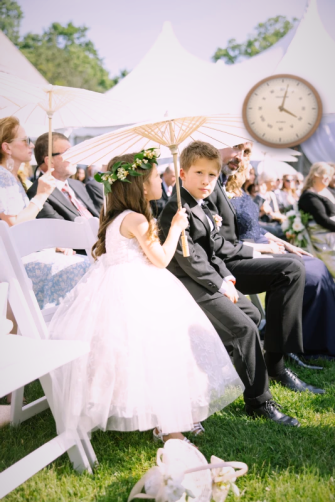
4:02
